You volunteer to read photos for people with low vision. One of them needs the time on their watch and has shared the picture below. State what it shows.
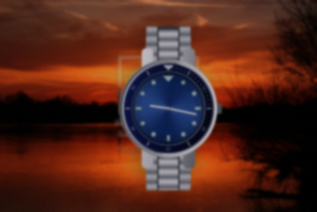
9:17
